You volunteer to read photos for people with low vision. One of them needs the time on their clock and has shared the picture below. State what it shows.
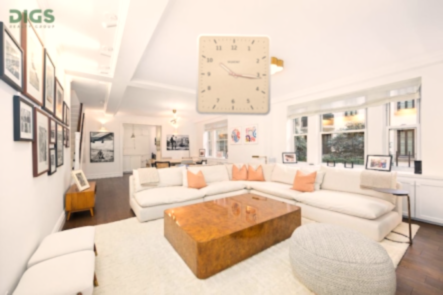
10:16
